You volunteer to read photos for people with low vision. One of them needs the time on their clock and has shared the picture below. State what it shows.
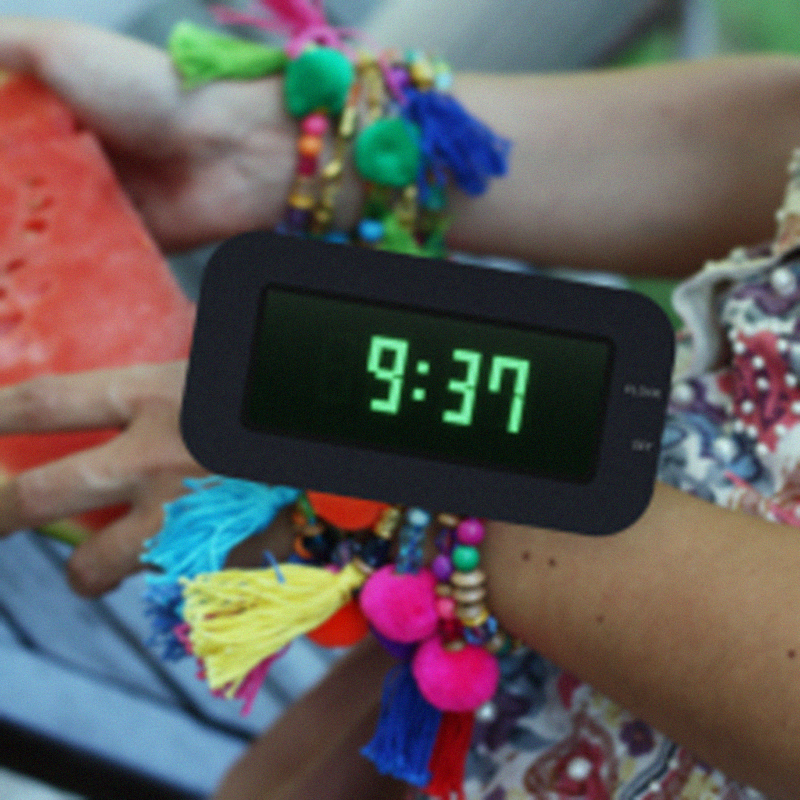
9:37
